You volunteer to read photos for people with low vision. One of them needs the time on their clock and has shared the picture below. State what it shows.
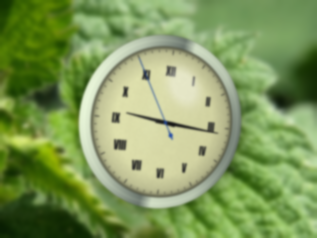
9:15:55
